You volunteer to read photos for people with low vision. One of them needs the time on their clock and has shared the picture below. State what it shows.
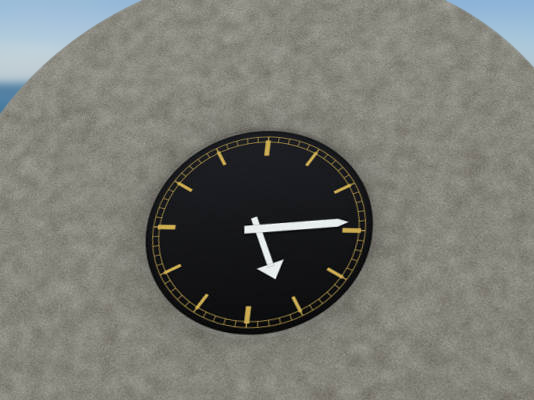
5:14
